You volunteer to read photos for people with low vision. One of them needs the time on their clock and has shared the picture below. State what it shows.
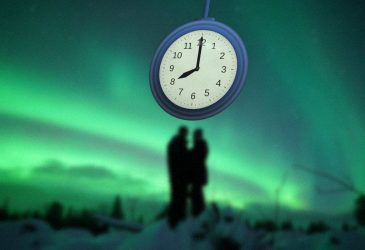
8:00
